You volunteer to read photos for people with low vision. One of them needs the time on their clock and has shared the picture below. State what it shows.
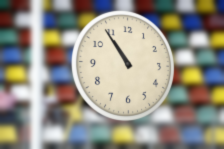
10:54
